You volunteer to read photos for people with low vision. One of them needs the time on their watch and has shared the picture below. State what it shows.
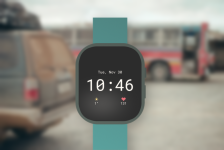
10:46
